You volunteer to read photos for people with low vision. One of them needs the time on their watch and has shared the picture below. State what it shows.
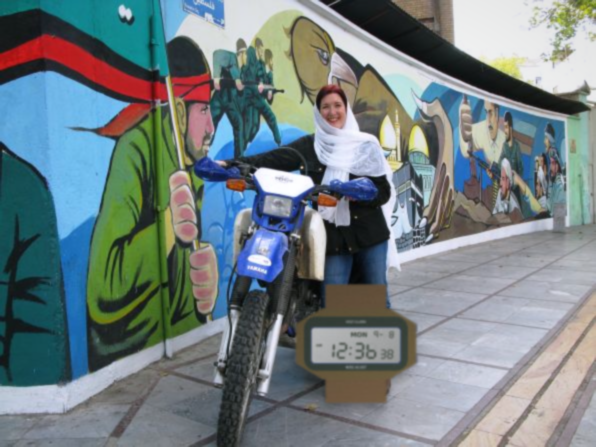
12:36
